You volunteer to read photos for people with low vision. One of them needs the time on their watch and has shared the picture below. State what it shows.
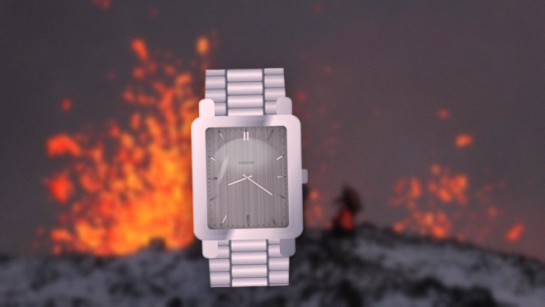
8:21
